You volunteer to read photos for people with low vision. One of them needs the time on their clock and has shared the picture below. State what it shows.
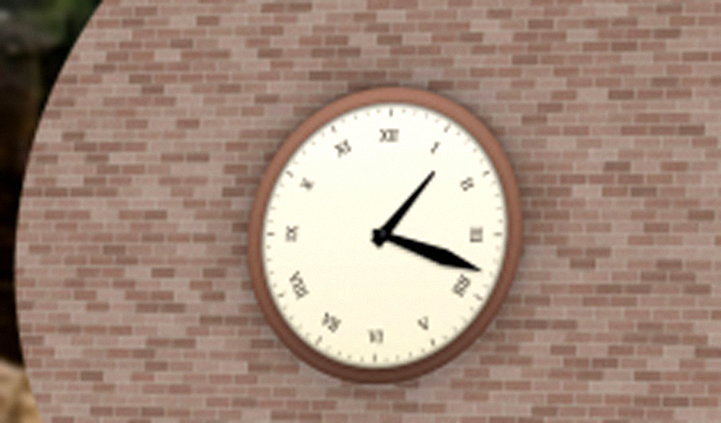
1:18
